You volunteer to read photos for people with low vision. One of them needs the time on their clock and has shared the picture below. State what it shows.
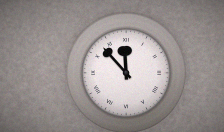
11:53
